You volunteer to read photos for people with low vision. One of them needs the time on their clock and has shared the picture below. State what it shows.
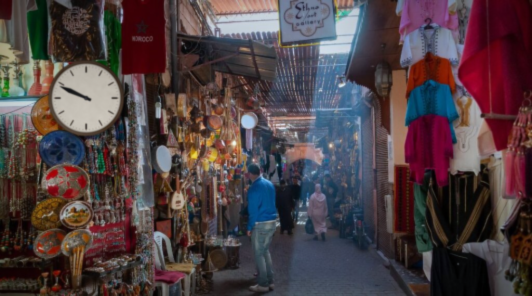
9:49
